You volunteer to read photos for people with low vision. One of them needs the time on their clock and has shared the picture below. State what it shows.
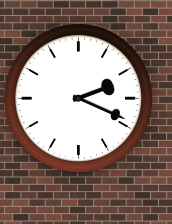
2:19
